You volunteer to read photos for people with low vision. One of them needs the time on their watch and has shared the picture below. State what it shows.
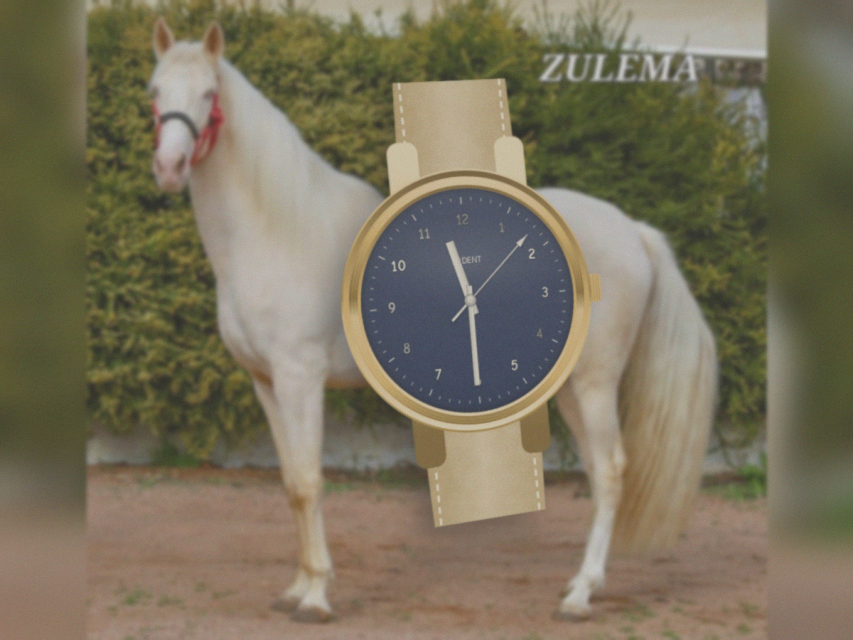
11:30:08
